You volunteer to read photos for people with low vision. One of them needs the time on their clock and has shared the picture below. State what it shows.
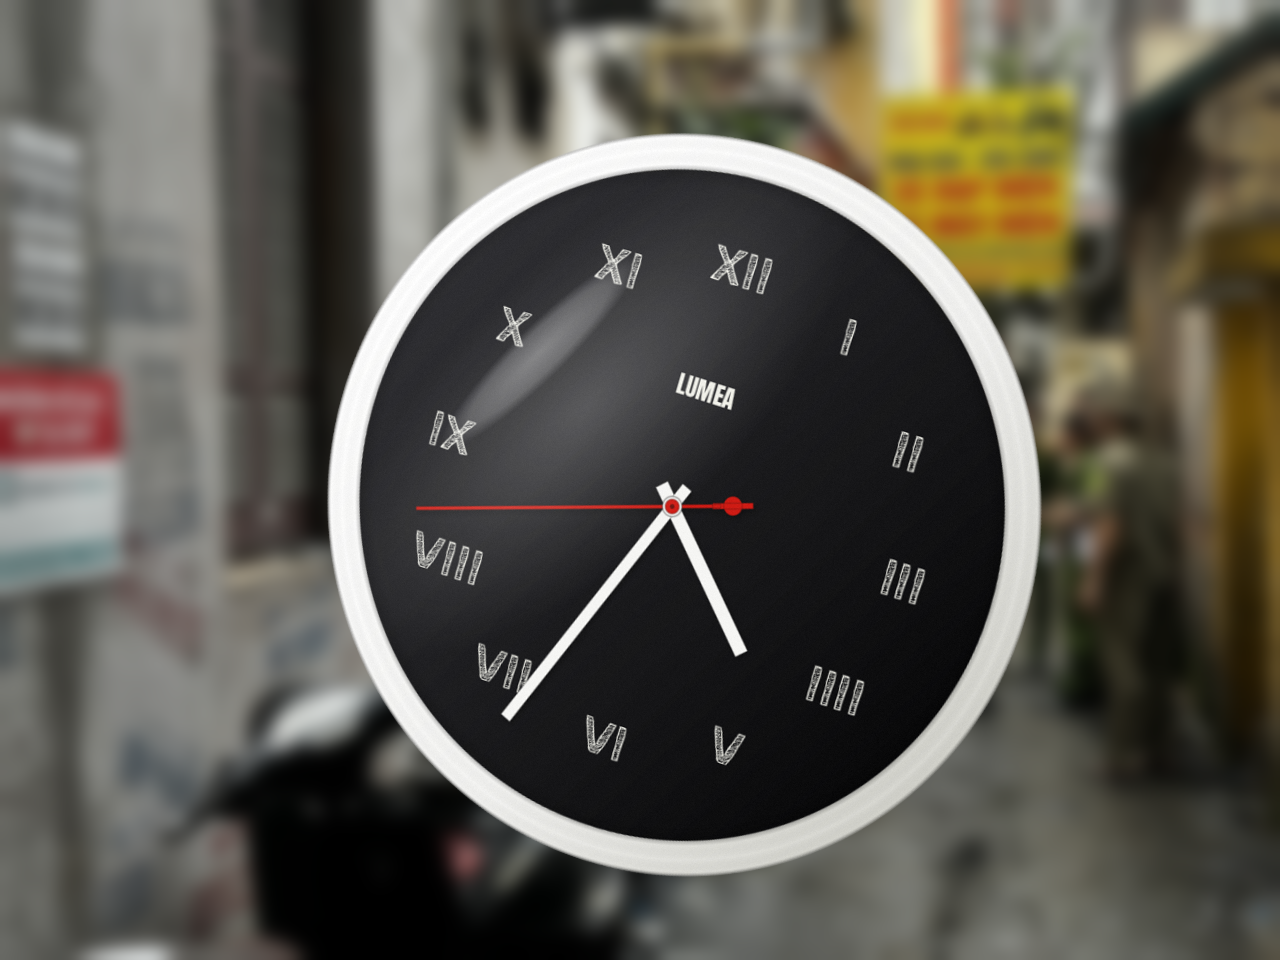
4:33:42
